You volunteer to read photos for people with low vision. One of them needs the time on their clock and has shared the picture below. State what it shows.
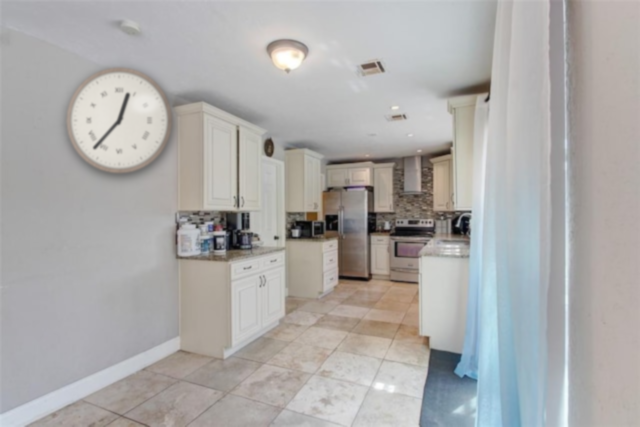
12:37
